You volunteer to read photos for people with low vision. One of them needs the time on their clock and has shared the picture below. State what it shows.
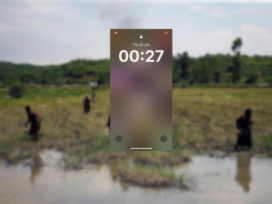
0:27
